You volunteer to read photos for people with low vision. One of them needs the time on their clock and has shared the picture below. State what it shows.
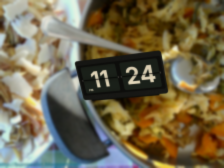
11:24
